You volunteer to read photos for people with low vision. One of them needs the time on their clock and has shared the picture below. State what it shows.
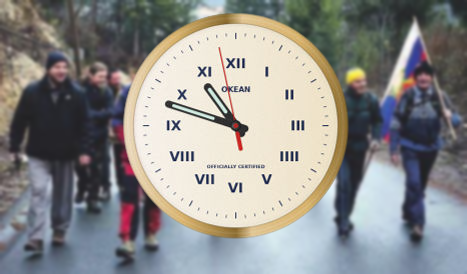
10:47:58
